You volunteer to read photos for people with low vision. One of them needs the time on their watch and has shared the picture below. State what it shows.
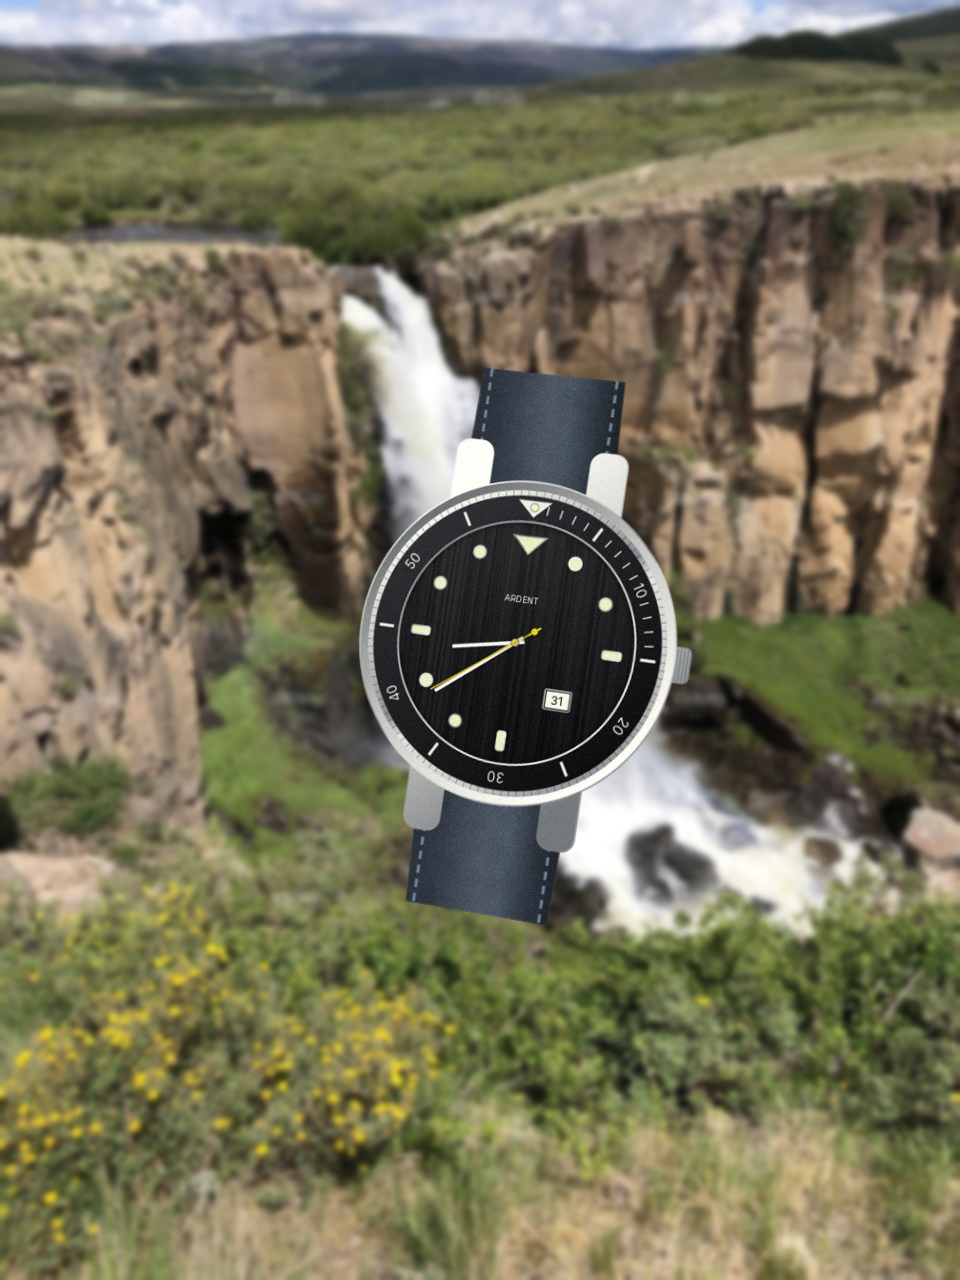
8:38:39
